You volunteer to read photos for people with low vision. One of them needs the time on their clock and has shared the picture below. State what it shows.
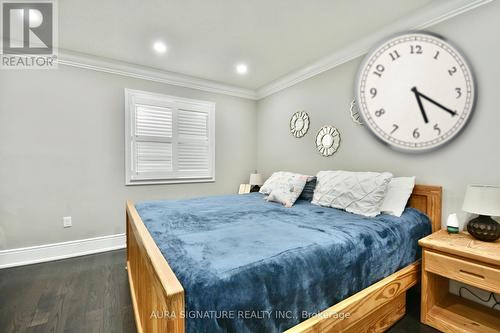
5:20
